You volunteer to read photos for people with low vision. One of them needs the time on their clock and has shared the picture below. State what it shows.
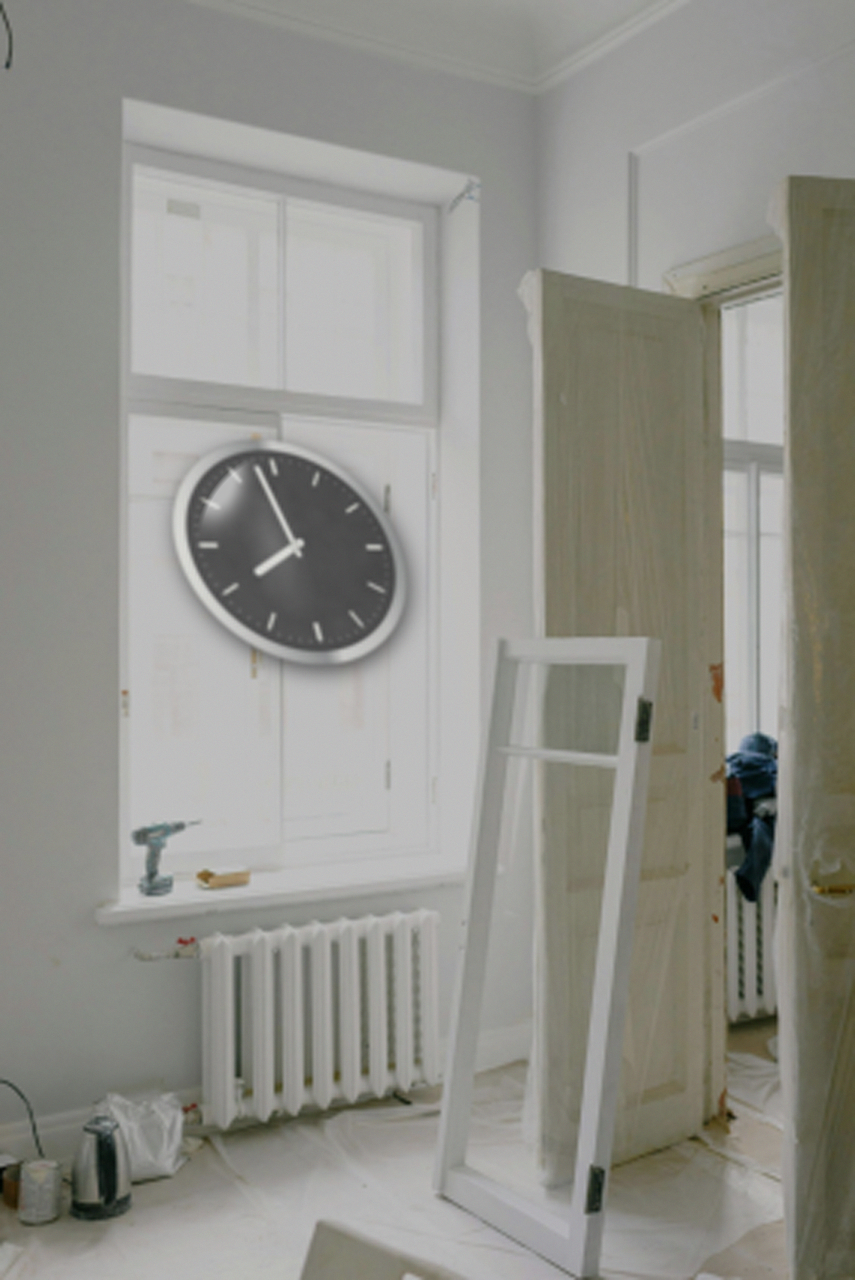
7:58
